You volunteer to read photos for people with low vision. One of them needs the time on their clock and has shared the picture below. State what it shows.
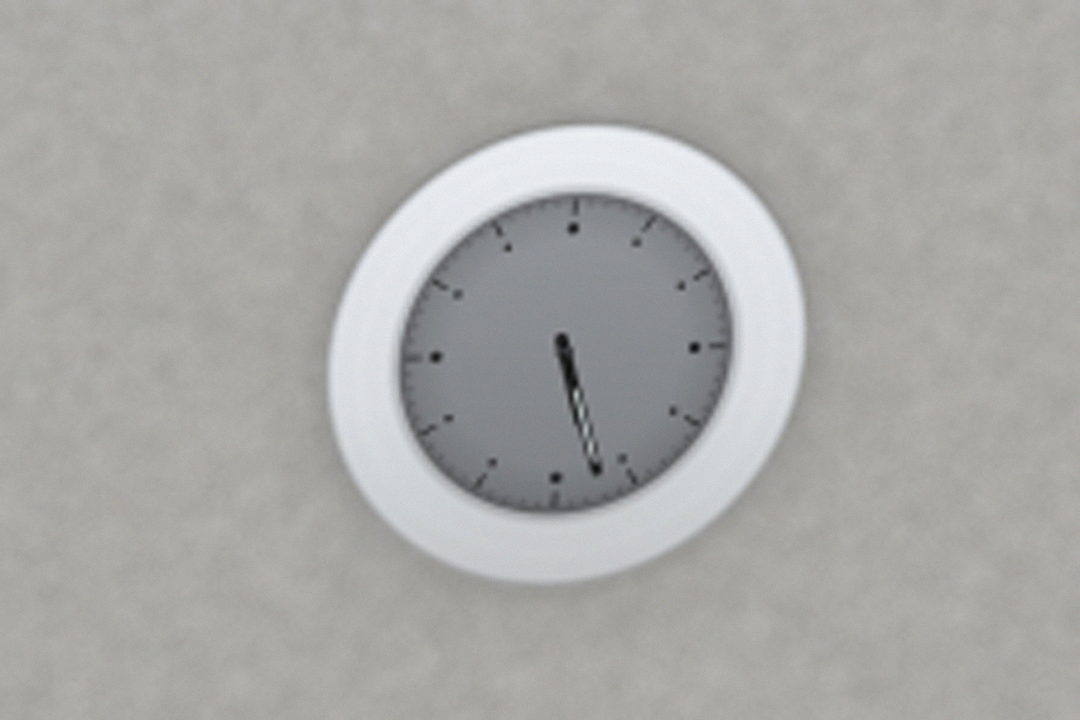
5:27
